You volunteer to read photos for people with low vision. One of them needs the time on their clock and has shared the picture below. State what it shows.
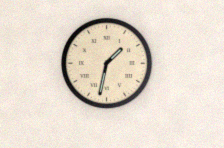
1:32
